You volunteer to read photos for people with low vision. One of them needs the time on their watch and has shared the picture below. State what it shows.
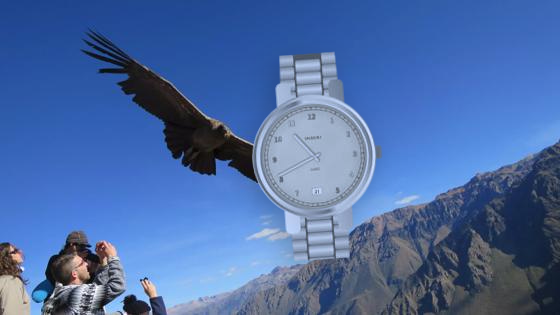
10:41
